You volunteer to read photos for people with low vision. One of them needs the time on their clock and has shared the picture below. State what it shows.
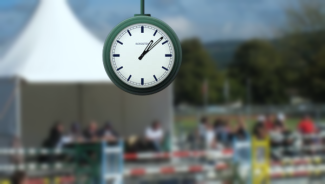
1:08
